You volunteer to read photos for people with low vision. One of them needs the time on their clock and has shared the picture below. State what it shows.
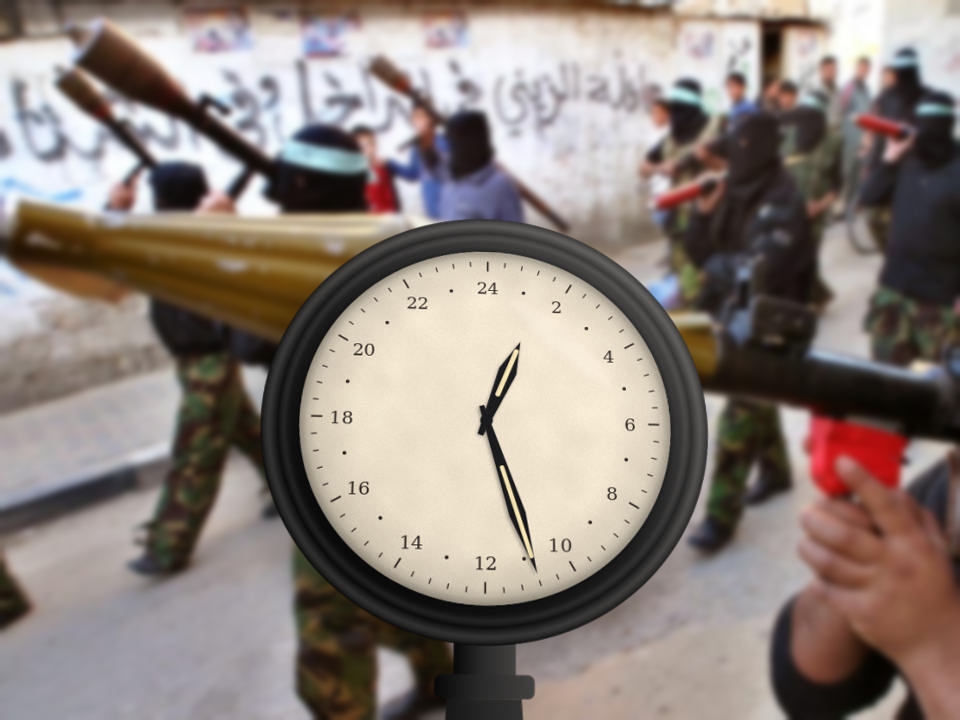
1:27
